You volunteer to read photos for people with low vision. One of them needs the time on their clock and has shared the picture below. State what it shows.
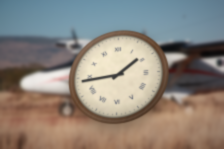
1:44
